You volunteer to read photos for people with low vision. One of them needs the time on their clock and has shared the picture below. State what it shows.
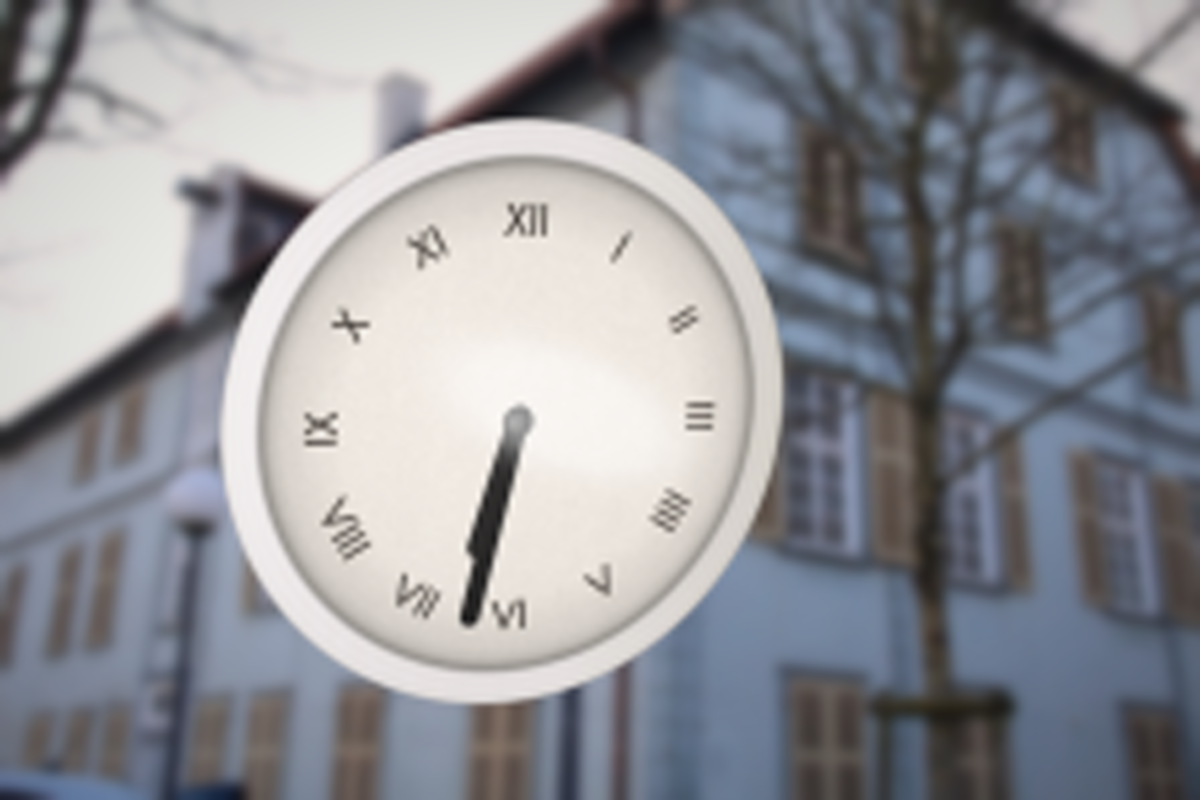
6:32
